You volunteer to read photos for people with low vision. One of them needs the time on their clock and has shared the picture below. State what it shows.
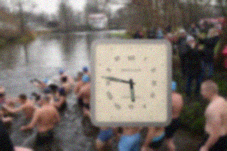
5:47
